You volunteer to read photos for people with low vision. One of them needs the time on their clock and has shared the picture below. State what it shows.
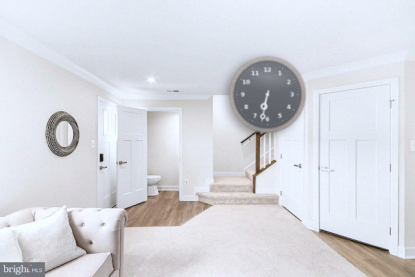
6:32
